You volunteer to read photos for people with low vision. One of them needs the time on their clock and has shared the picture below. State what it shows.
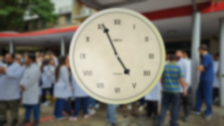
4:56
